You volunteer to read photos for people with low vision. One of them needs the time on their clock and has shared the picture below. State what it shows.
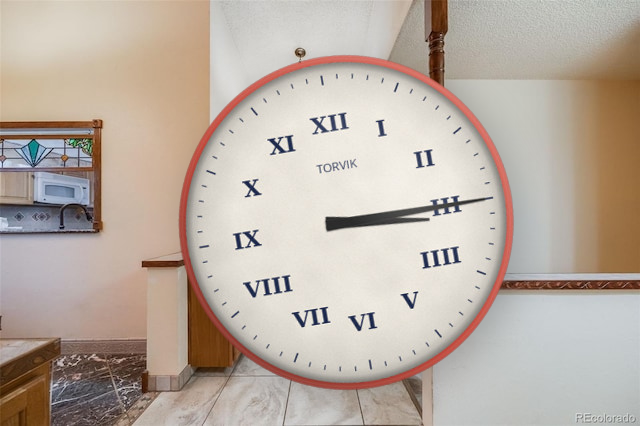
3:15
